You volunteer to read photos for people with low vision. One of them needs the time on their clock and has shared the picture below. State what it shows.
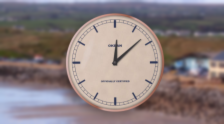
12:08
